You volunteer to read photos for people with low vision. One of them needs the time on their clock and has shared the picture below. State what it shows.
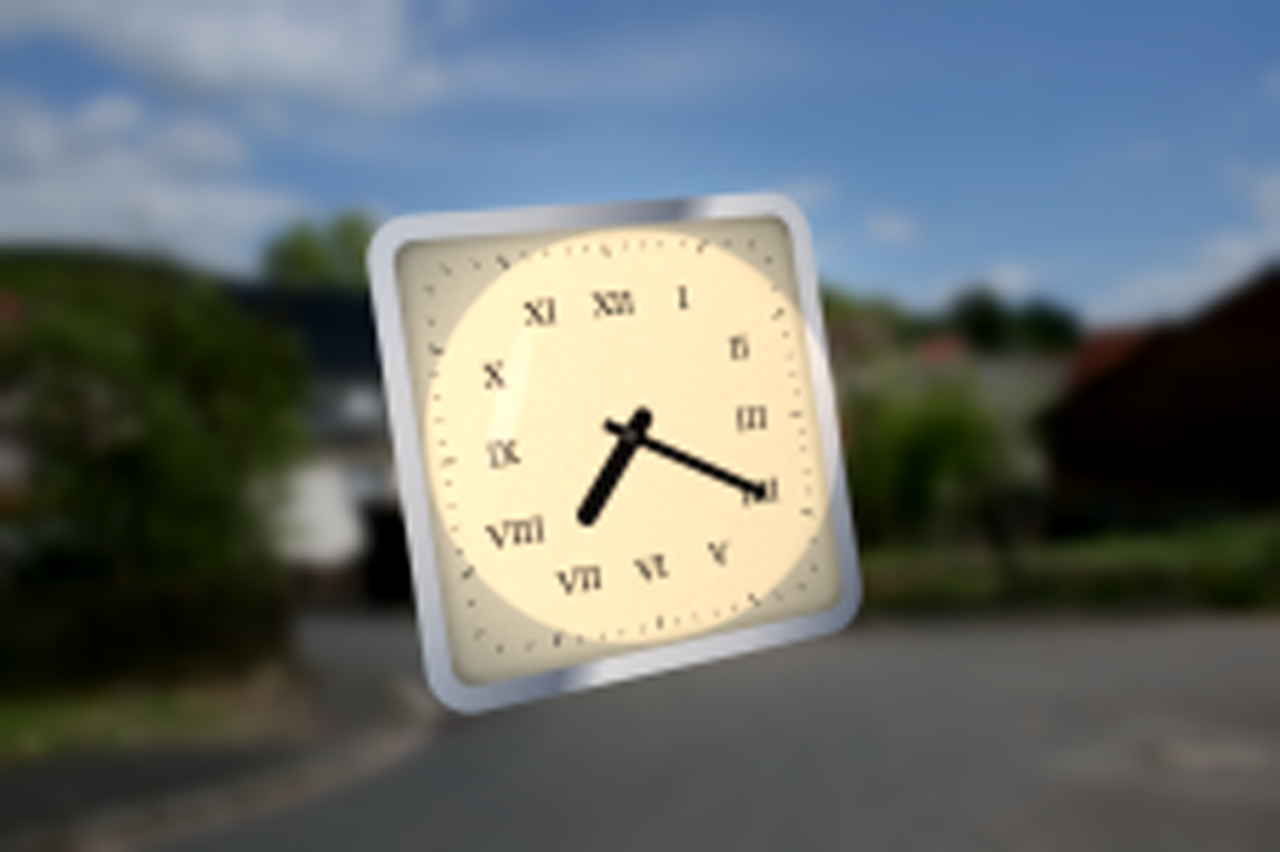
7:20
